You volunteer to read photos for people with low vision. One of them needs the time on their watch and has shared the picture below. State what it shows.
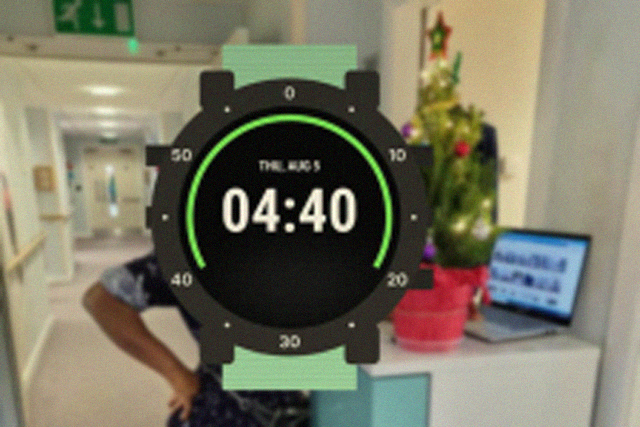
4:40
